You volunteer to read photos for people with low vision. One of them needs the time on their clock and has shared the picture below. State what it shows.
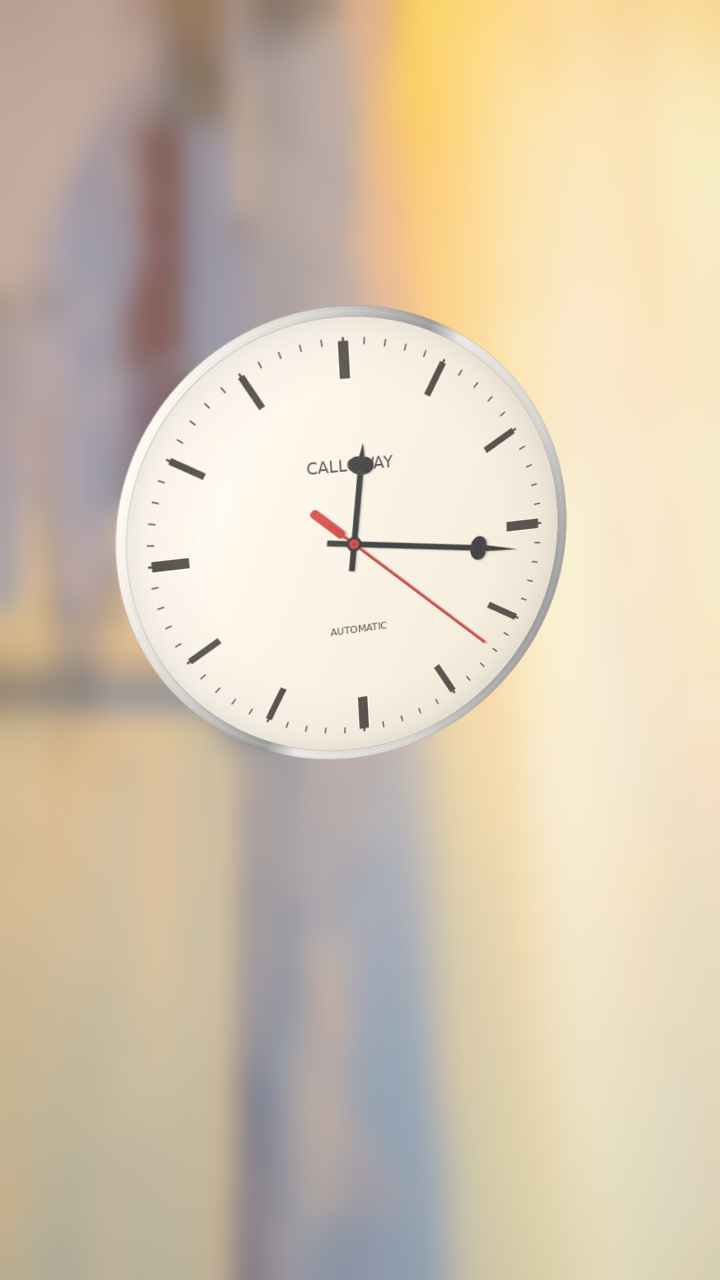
12:16:22
